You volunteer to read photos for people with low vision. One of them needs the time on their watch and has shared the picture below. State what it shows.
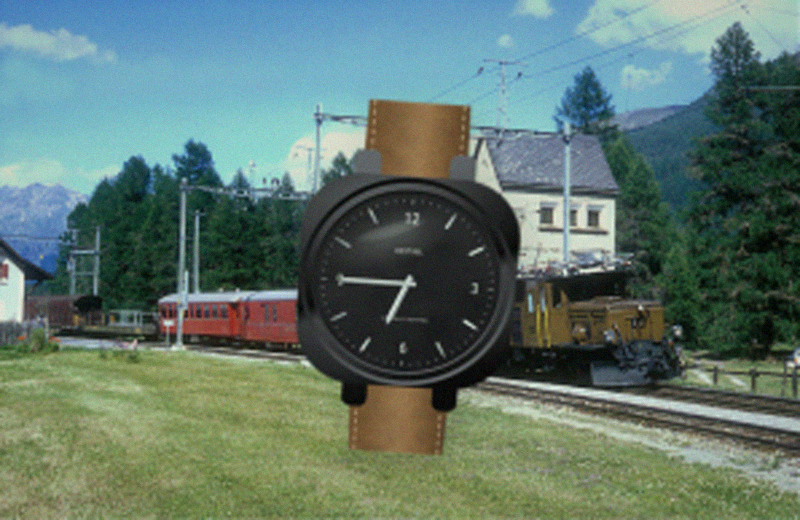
6:45
